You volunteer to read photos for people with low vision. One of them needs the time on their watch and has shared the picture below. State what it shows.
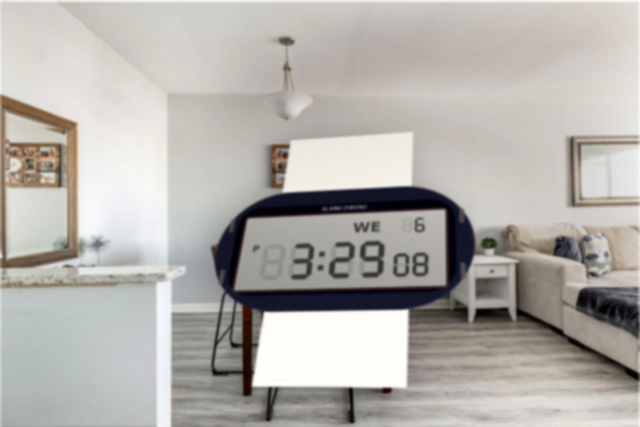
3:29:08
